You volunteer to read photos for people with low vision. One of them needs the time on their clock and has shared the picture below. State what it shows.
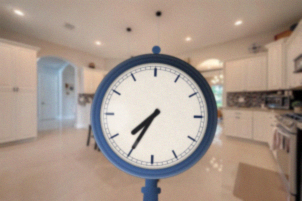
7:35
